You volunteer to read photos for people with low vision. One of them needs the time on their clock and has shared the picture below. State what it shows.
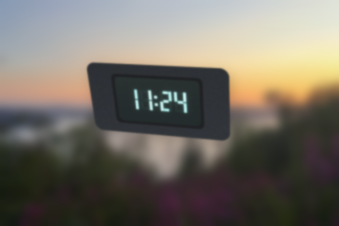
11:24
